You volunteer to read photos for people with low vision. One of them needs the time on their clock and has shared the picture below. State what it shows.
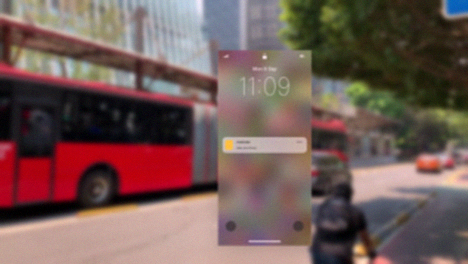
11:09
